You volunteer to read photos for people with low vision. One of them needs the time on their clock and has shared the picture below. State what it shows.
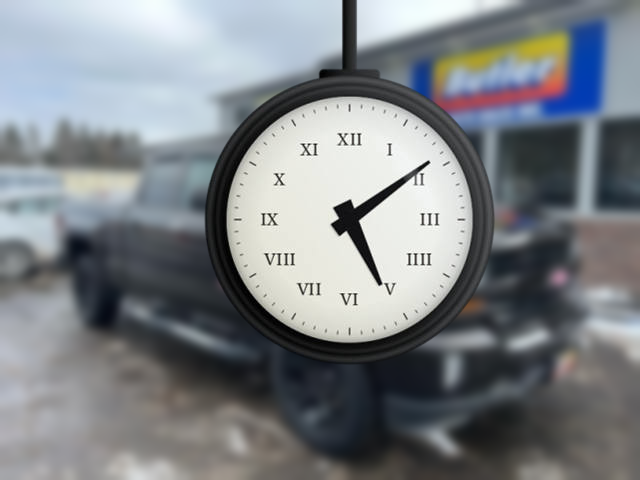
5:09
